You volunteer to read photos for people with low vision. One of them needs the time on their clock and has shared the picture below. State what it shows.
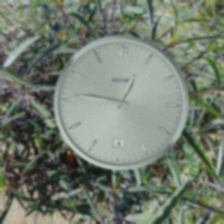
12:46
